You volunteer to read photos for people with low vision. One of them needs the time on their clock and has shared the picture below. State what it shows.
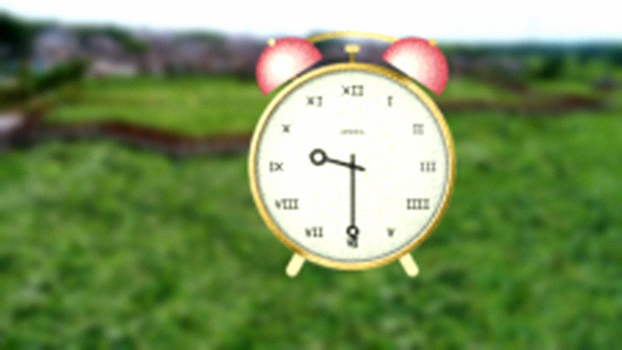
9:30
